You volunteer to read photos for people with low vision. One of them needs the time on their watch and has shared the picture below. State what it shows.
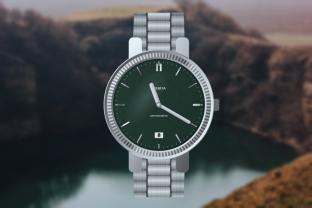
11:20
